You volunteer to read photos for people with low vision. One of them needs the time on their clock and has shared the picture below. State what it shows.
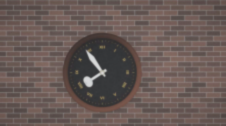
7:54
